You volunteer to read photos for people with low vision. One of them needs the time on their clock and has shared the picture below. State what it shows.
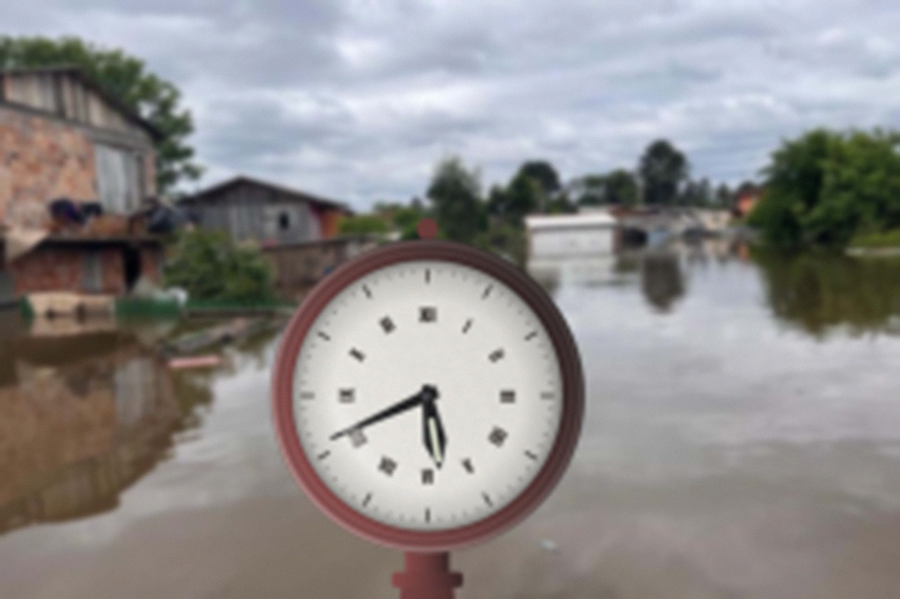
5:41
